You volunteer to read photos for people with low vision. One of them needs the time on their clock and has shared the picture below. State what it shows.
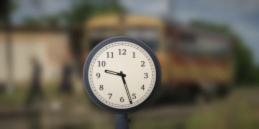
9:27
